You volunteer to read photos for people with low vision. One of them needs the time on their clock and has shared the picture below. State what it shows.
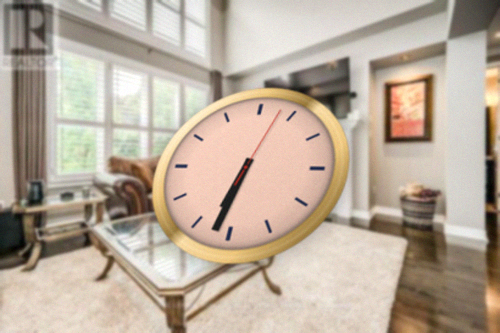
6:32:03
